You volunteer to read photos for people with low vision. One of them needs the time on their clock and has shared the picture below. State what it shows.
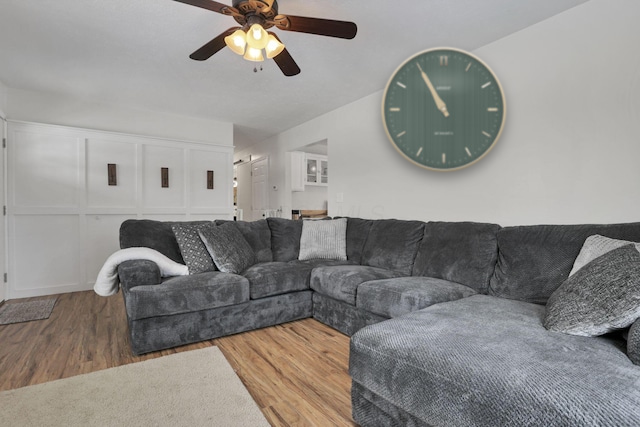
10:55
